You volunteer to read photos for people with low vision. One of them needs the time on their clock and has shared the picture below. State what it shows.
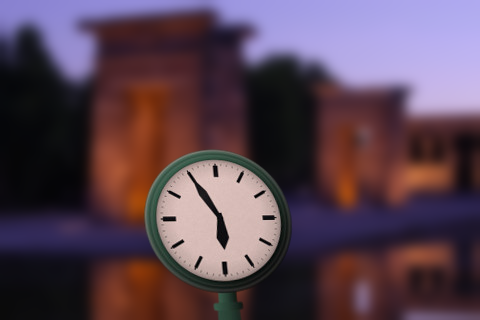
5:55
